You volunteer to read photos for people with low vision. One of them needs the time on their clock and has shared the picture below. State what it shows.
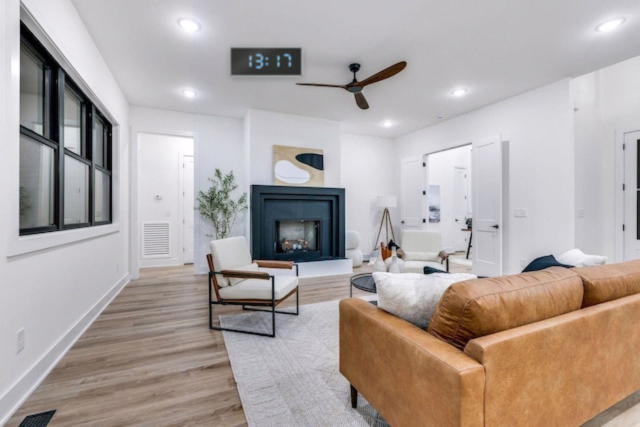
13:17
